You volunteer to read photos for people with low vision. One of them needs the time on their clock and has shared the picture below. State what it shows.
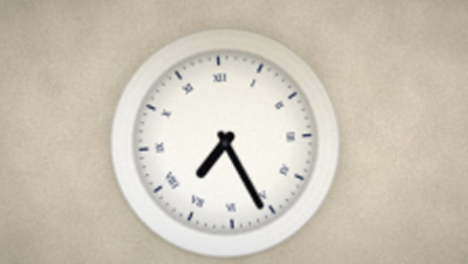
7:26
